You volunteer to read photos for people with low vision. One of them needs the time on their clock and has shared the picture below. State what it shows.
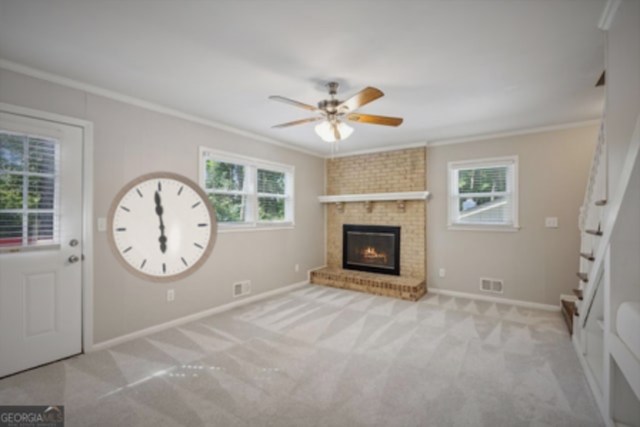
5:59
